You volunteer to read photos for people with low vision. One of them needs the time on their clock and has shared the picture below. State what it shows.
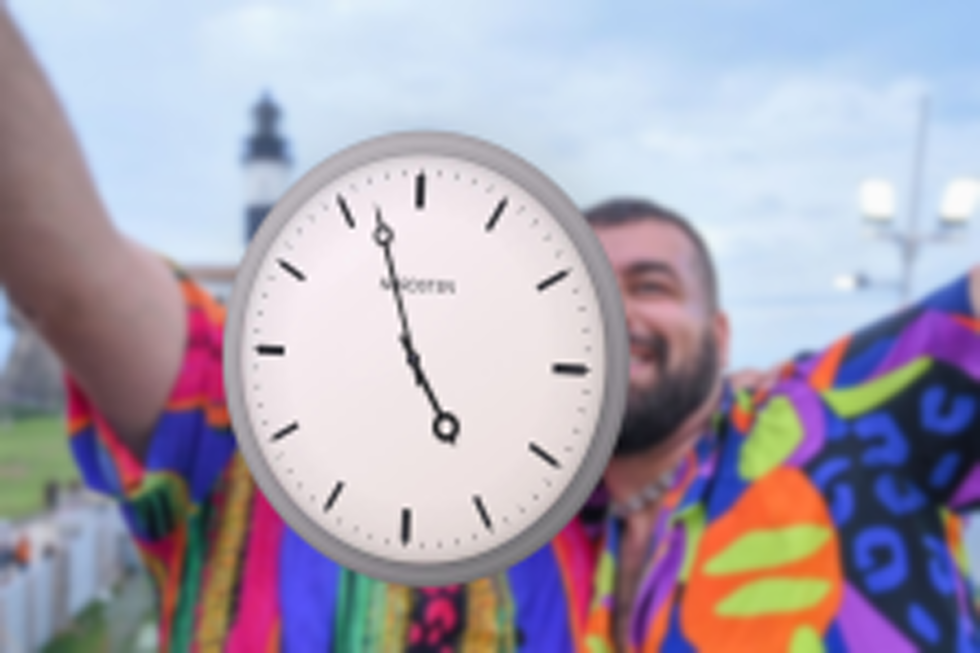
4:57
